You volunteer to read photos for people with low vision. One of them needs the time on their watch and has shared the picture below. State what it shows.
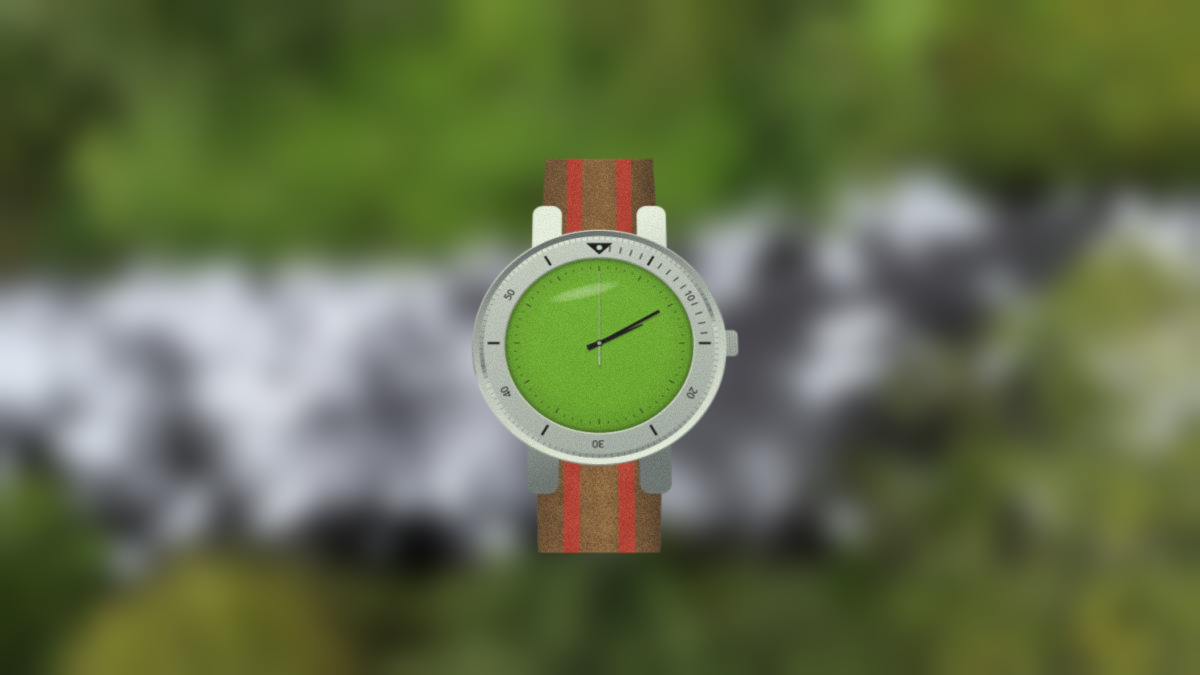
2:10:00
